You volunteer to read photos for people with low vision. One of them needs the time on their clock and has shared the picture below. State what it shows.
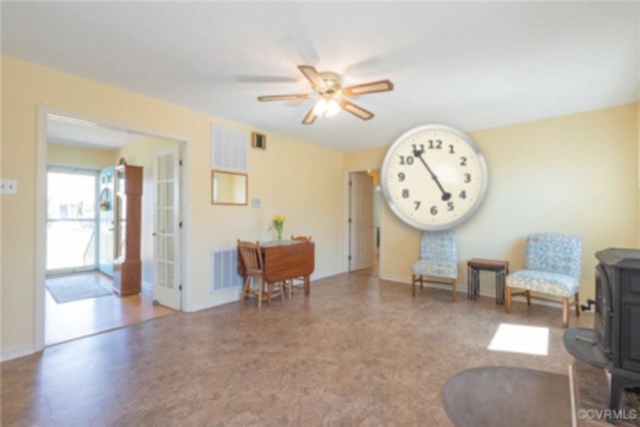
4:54
